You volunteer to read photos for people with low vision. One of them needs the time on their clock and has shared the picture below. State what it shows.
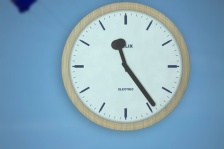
11:24
